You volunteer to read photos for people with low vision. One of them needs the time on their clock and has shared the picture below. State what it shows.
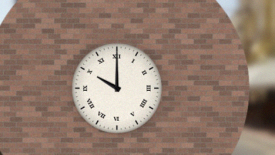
10:00
